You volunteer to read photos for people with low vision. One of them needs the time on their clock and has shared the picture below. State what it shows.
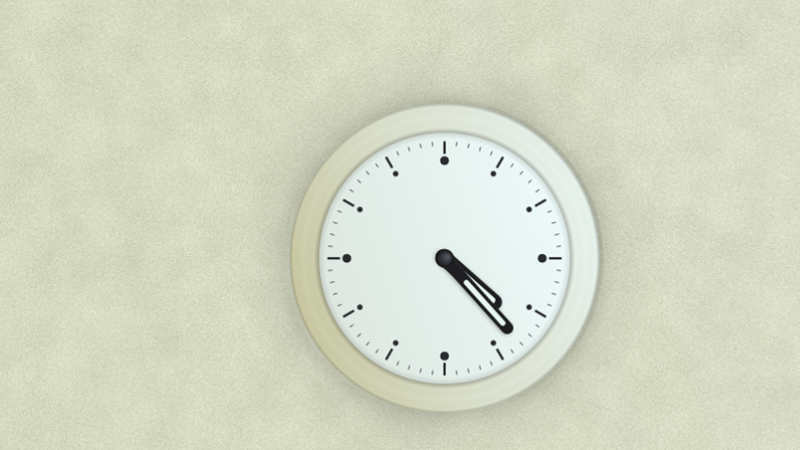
4:23
